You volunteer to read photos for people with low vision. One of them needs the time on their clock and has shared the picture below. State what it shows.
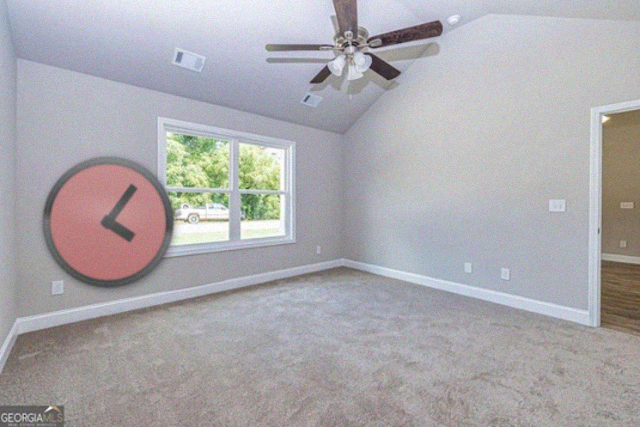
4:06
